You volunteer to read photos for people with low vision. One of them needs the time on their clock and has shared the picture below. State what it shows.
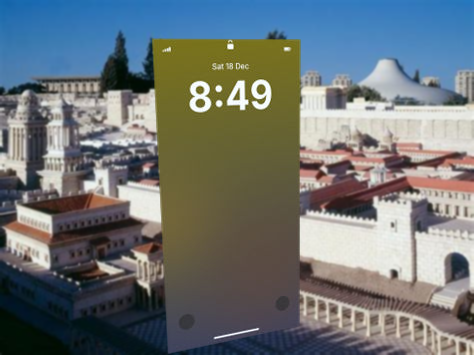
8:49
